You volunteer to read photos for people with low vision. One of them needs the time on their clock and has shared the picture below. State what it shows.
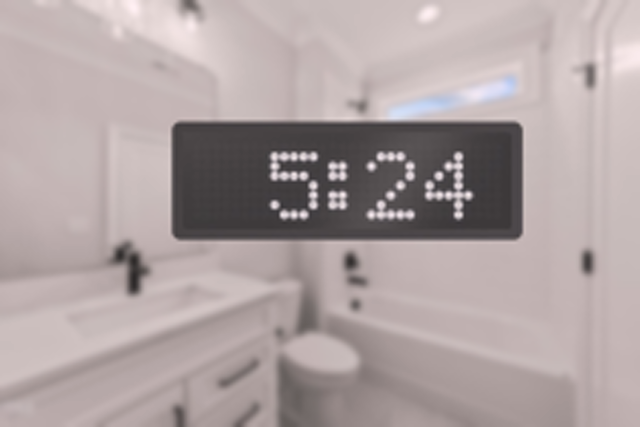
5:24
